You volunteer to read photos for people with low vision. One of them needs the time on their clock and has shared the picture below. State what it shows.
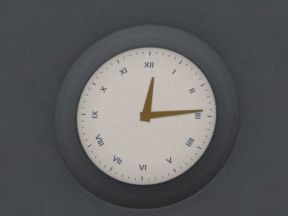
12:14
